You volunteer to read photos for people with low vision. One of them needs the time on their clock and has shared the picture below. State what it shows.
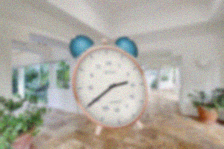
2:40
